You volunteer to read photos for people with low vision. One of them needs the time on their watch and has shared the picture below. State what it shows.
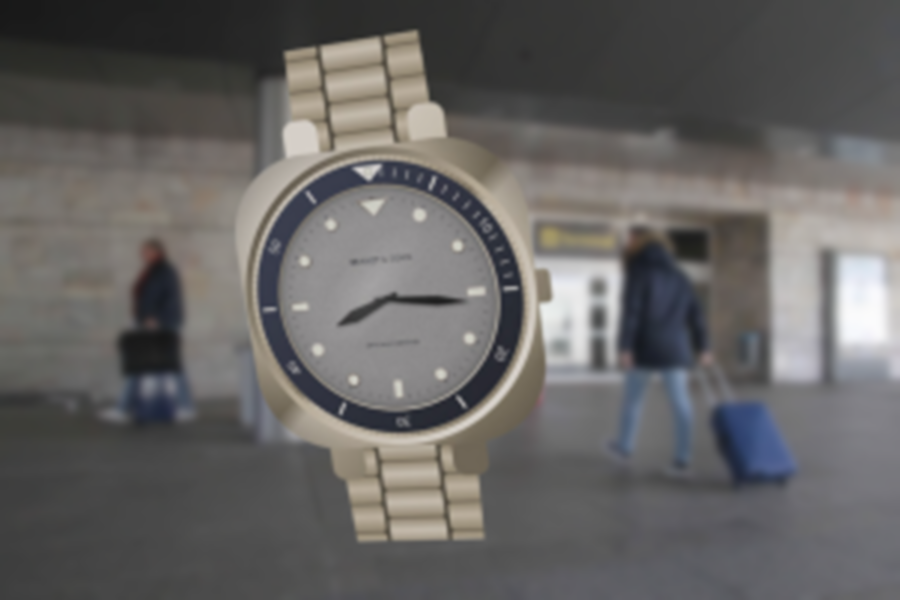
8:16
